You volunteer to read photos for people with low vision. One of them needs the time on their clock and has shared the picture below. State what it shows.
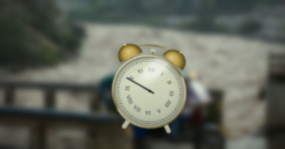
9:49
